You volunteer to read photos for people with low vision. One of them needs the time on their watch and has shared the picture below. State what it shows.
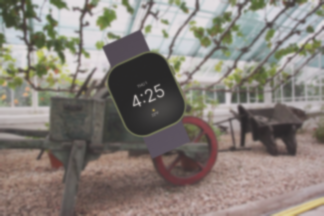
4:25
